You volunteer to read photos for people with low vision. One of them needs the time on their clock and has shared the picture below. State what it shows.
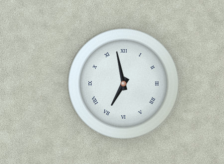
6:58
